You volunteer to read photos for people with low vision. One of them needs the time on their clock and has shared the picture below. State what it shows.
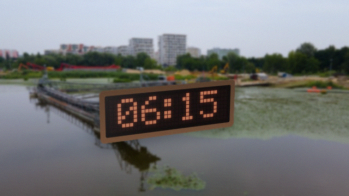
6:15
